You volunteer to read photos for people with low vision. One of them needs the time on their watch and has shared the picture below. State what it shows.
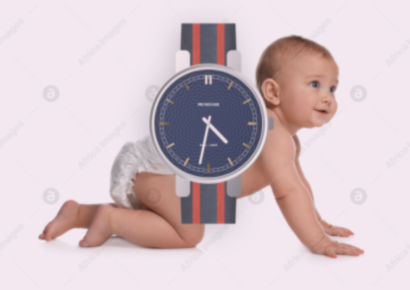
4:32
